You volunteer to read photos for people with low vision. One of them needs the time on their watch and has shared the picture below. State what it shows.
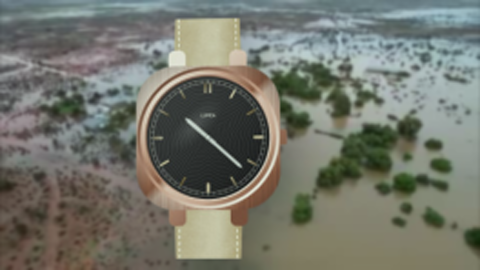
10:22
